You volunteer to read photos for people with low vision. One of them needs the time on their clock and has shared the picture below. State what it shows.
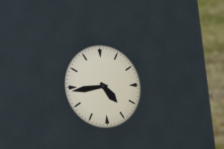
4:44
